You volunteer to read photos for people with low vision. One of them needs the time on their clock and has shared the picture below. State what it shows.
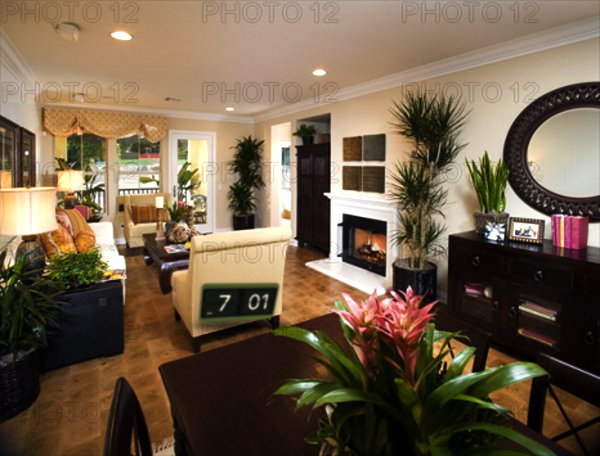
7:01
